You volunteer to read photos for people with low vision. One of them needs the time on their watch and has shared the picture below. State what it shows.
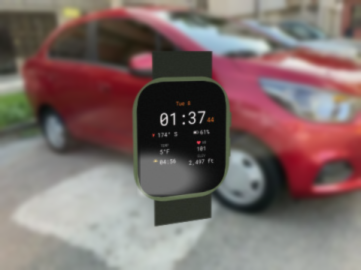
1:37
